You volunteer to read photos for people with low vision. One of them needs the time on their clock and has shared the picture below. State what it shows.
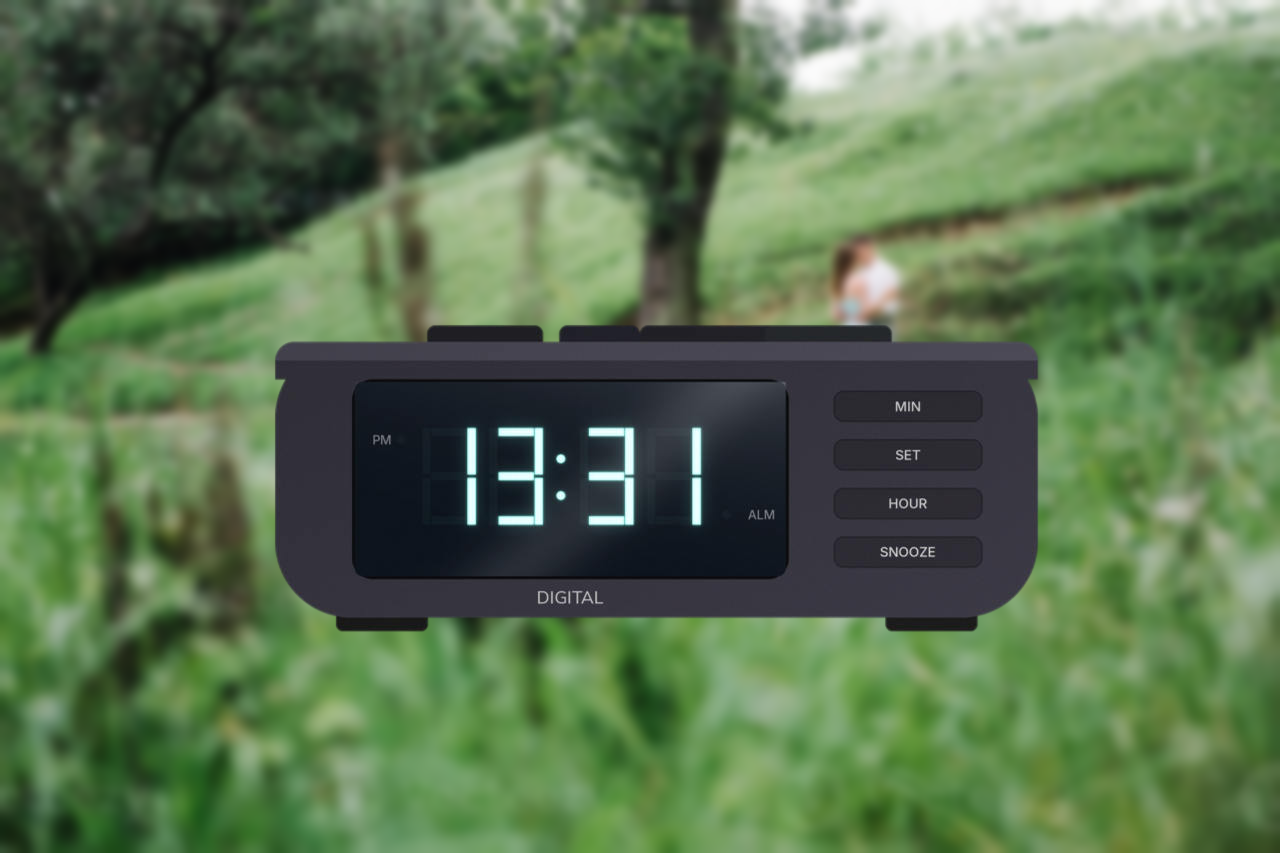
13:31
